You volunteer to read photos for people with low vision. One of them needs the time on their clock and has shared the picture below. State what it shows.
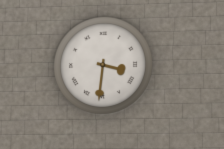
3:31
